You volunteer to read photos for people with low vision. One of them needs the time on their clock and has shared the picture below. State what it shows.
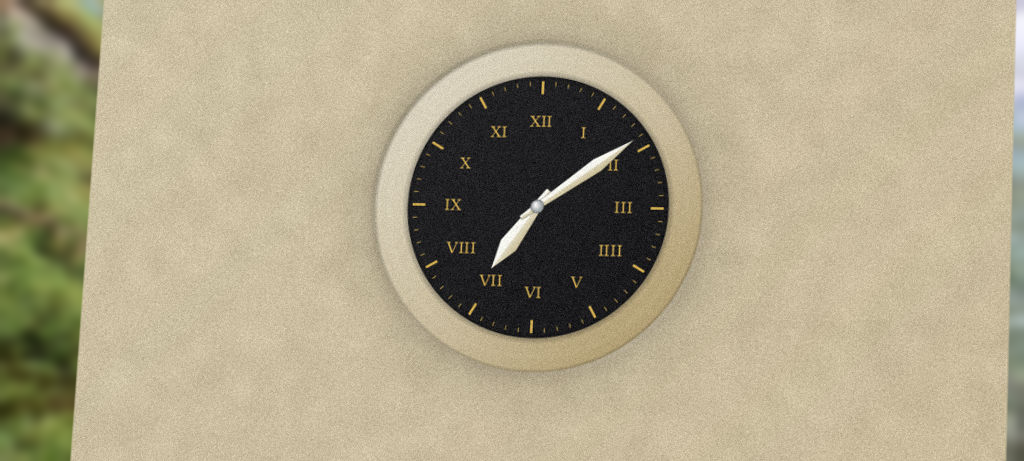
7:09
